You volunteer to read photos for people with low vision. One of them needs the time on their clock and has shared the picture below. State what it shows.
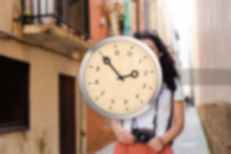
1:50
